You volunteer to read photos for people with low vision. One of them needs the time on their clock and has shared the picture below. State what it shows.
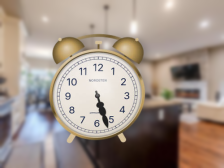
5:27
